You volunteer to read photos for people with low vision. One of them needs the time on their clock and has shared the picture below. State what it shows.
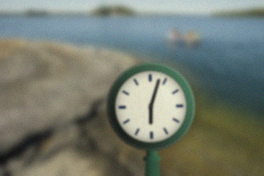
6:03
